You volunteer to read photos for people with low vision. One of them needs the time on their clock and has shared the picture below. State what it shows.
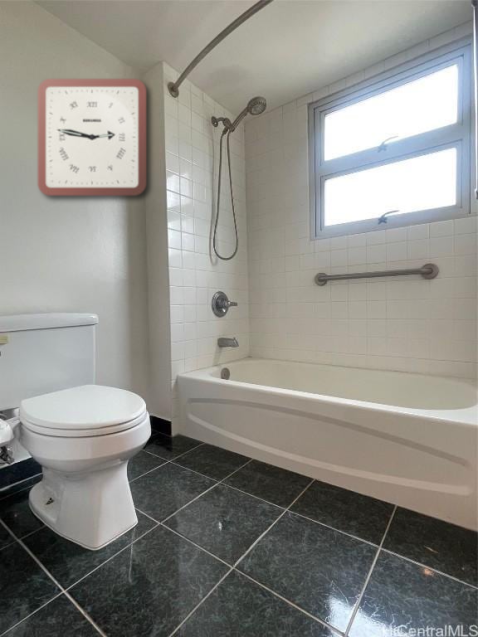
2:47
